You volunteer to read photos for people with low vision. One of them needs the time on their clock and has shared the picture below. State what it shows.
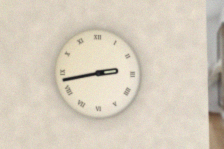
2:43
